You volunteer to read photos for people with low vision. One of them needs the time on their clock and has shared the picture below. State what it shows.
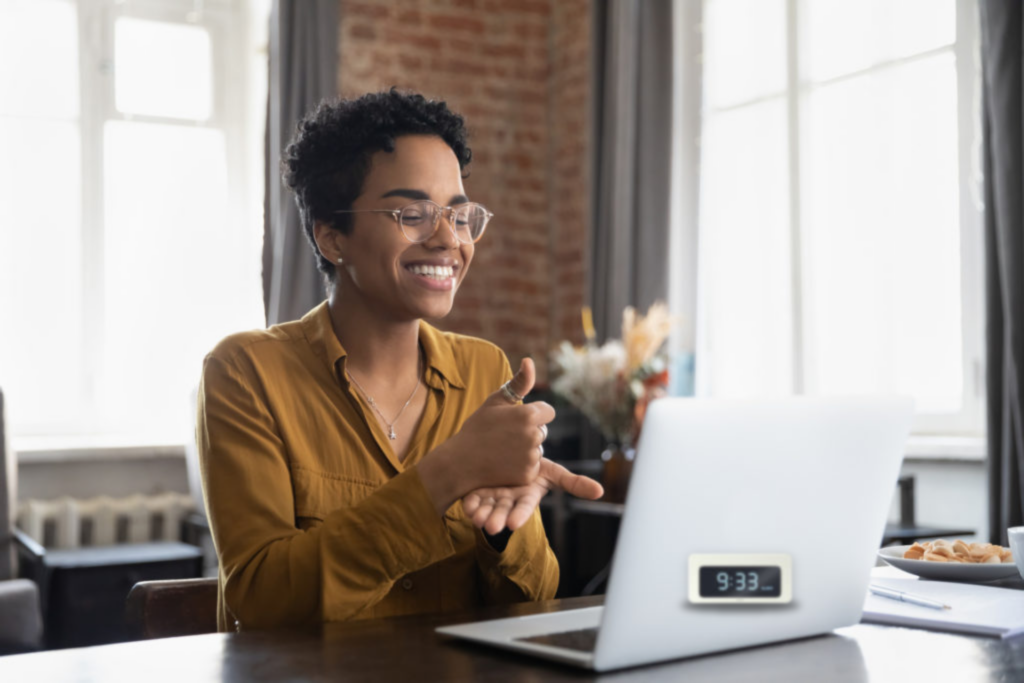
9:33
